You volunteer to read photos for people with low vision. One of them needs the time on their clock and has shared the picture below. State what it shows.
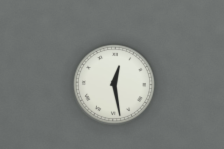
12:28
